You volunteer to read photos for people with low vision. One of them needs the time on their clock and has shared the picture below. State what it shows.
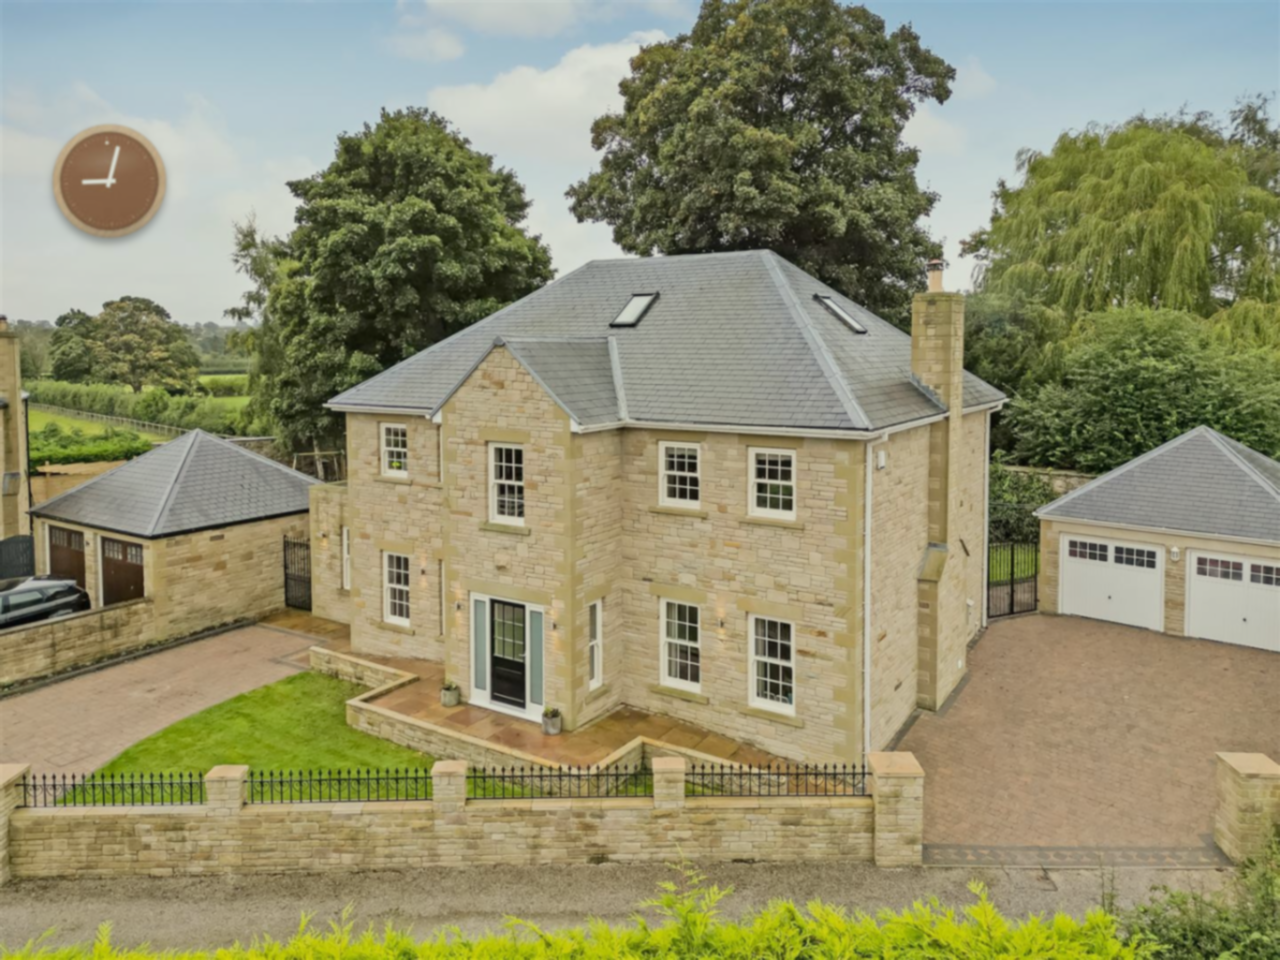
9:03
